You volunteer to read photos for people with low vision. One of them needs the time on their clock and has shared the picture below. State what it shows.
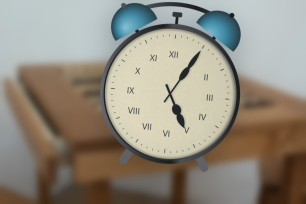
5:05
